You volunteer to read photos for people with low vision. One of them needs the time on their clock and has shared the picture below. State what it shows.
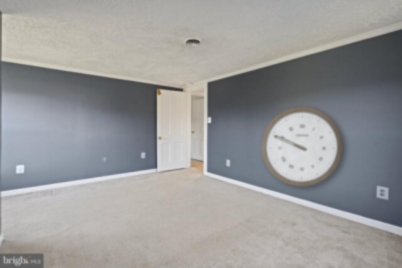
9:49
